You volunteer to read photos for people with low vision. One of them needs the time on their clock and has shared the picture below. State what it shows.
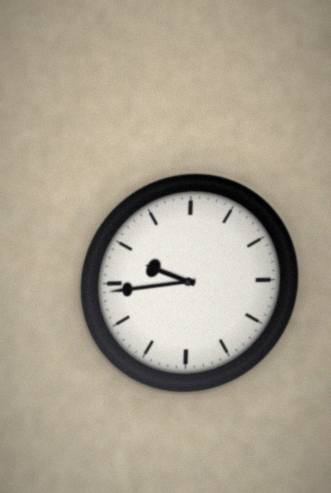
9:44
